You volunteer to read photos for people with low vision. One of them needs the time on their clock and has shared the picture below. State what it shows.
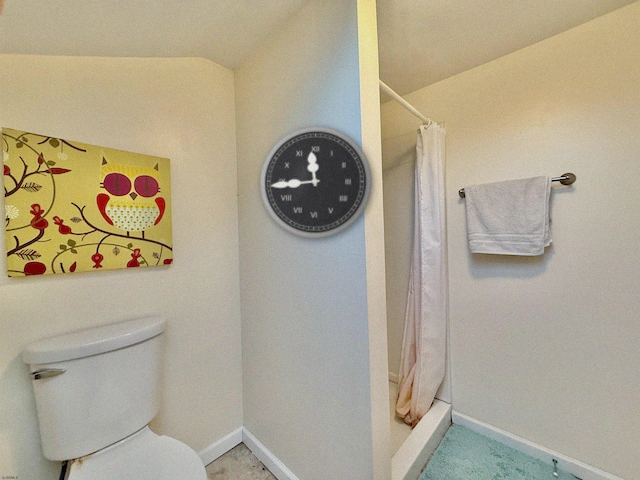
11:44
